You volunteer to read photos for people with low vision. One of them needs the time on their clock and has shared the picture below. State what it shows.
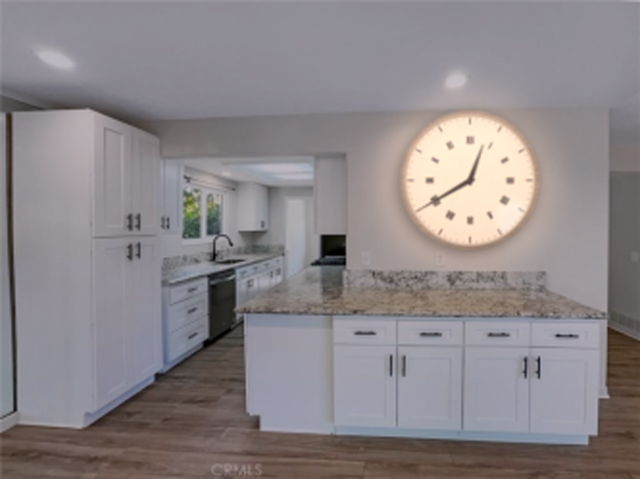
12:40
